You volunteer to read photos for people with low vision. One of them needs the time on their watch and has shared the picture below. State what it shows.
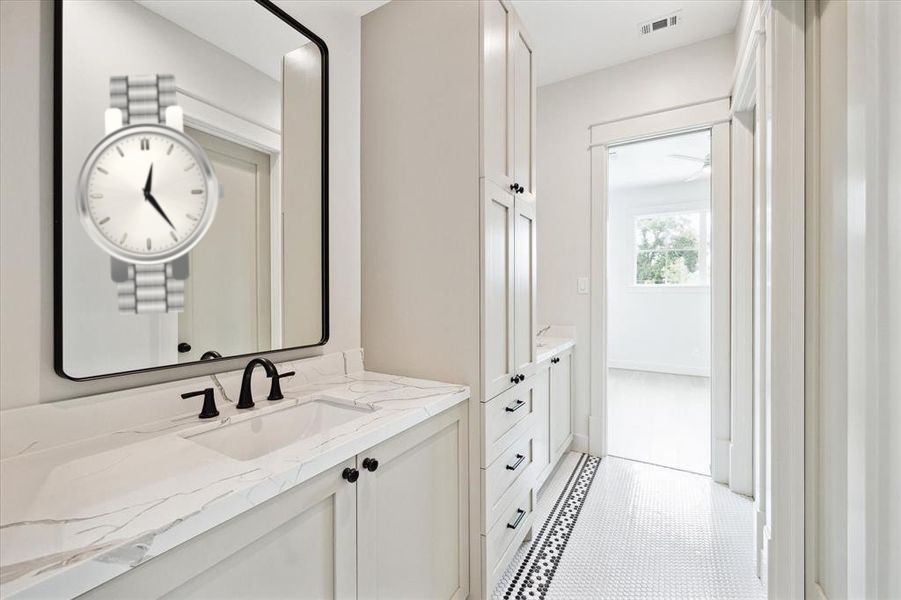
12:24
